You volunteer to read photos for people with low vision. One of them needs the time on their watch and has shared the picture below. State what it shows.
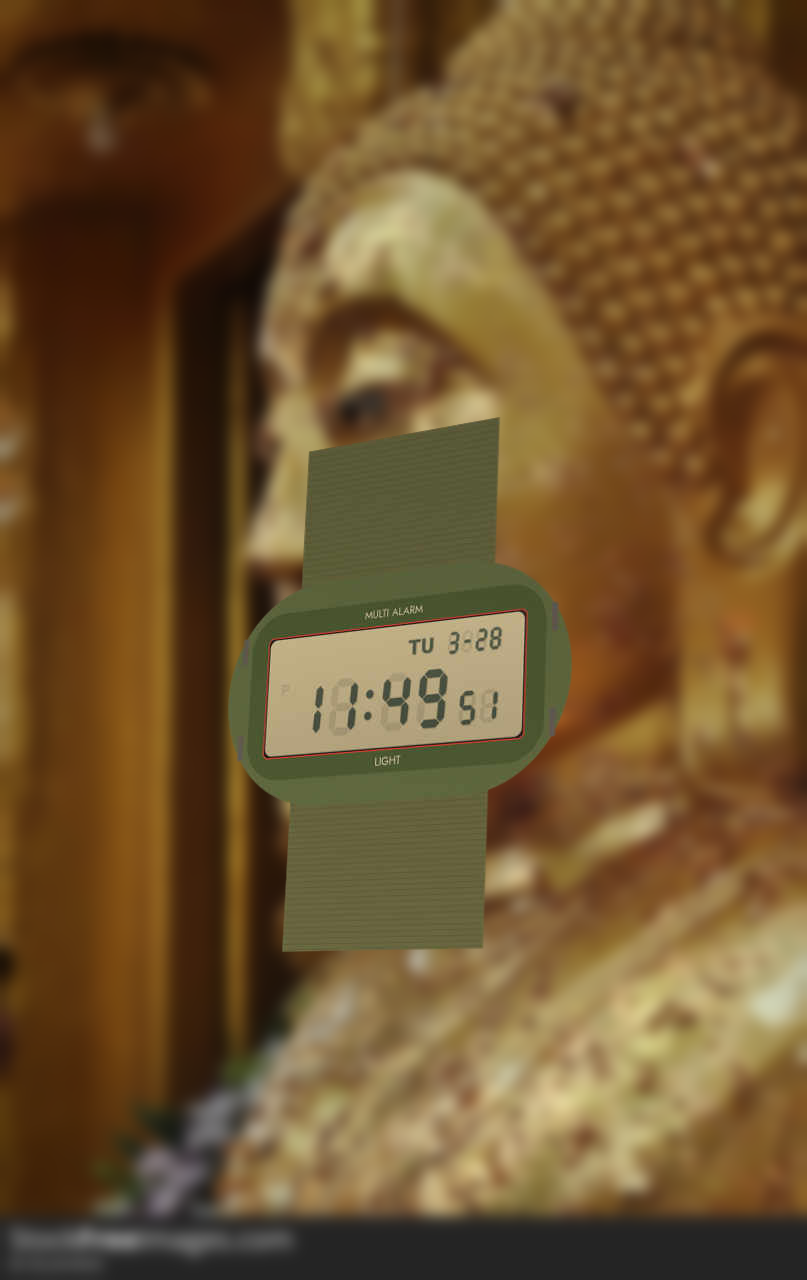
11:49:51
